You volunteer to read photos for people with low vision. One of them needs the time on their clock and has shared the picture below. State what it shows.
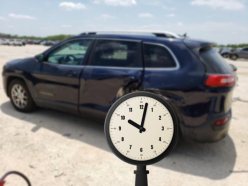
10:02
